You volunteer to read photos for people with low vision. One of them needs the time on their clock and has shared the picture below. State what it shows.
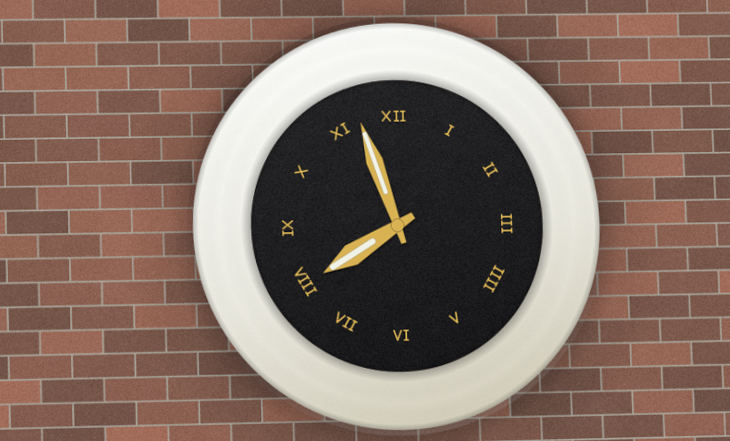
7:57
